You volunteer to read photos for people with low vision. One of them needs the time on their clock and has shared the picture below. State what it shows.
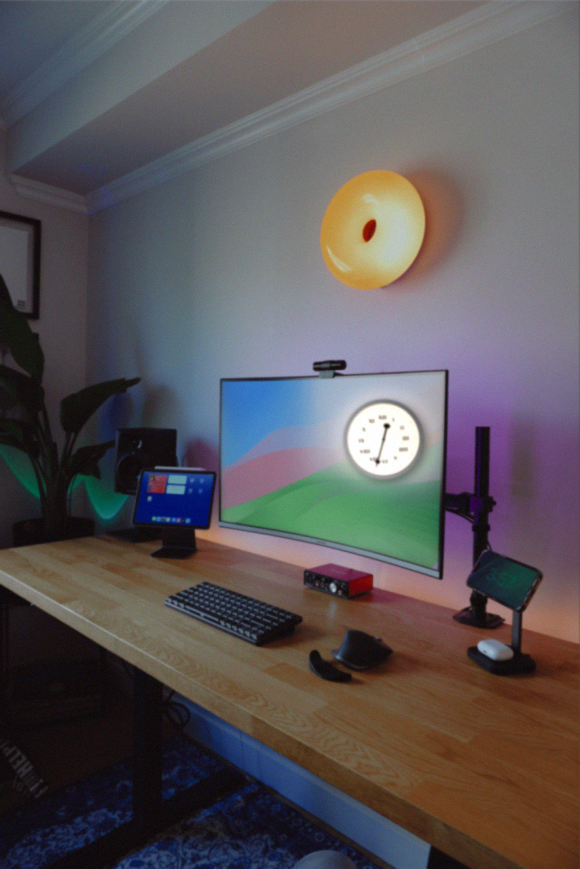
12:33
